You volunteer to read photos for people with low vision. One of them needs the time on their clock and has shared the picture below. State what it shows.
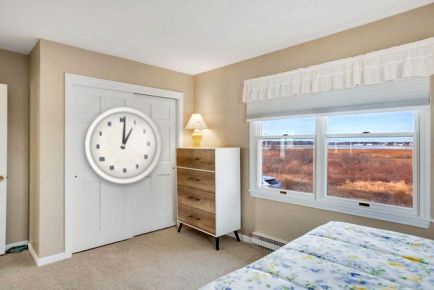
1:01
